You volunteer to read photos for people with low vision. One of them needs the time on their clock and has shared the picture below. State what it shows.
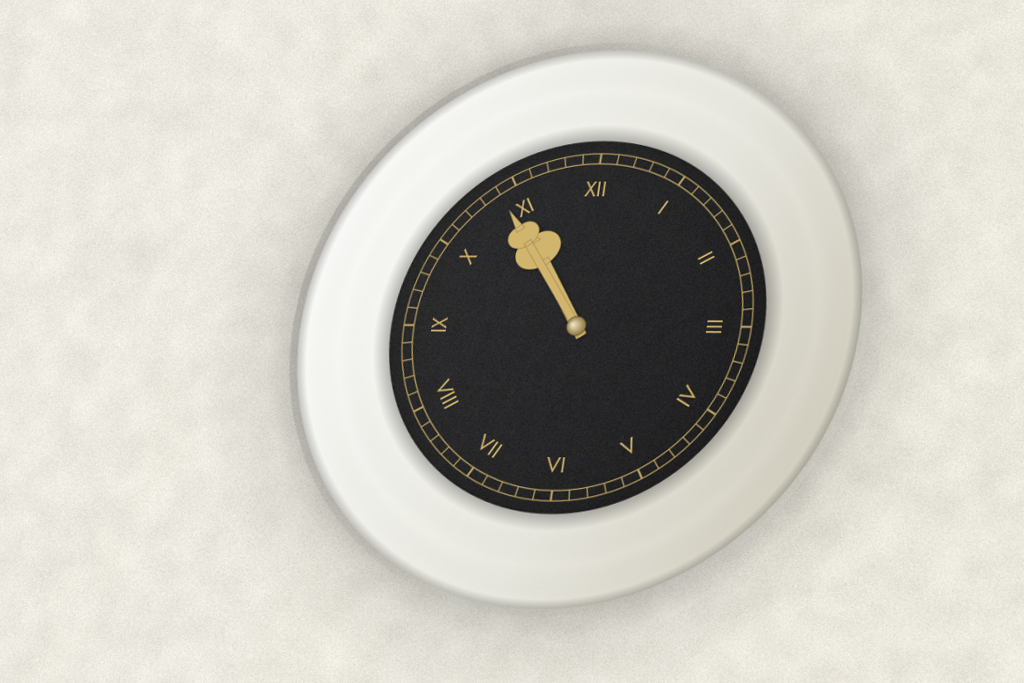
10:54
